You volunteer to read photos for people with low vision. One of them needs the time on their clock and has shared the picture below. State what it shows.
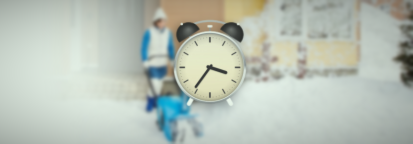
3:36
